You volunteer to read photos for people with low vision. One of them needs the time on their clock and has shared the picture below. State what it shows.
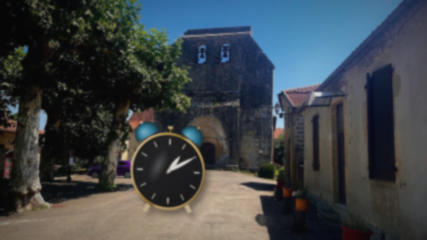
1:10
